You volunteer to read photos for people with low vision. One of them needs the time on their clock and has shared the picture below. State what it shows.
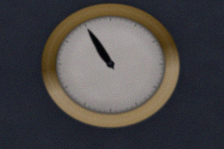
10:55
